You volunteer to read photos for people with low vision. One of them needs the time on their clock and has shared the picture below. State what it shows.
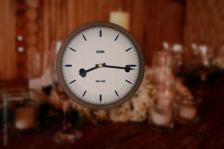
8:16
